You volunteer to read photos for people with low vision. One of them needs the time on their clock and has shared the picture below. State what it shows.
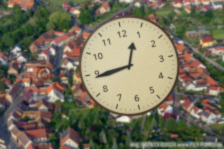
12:44
